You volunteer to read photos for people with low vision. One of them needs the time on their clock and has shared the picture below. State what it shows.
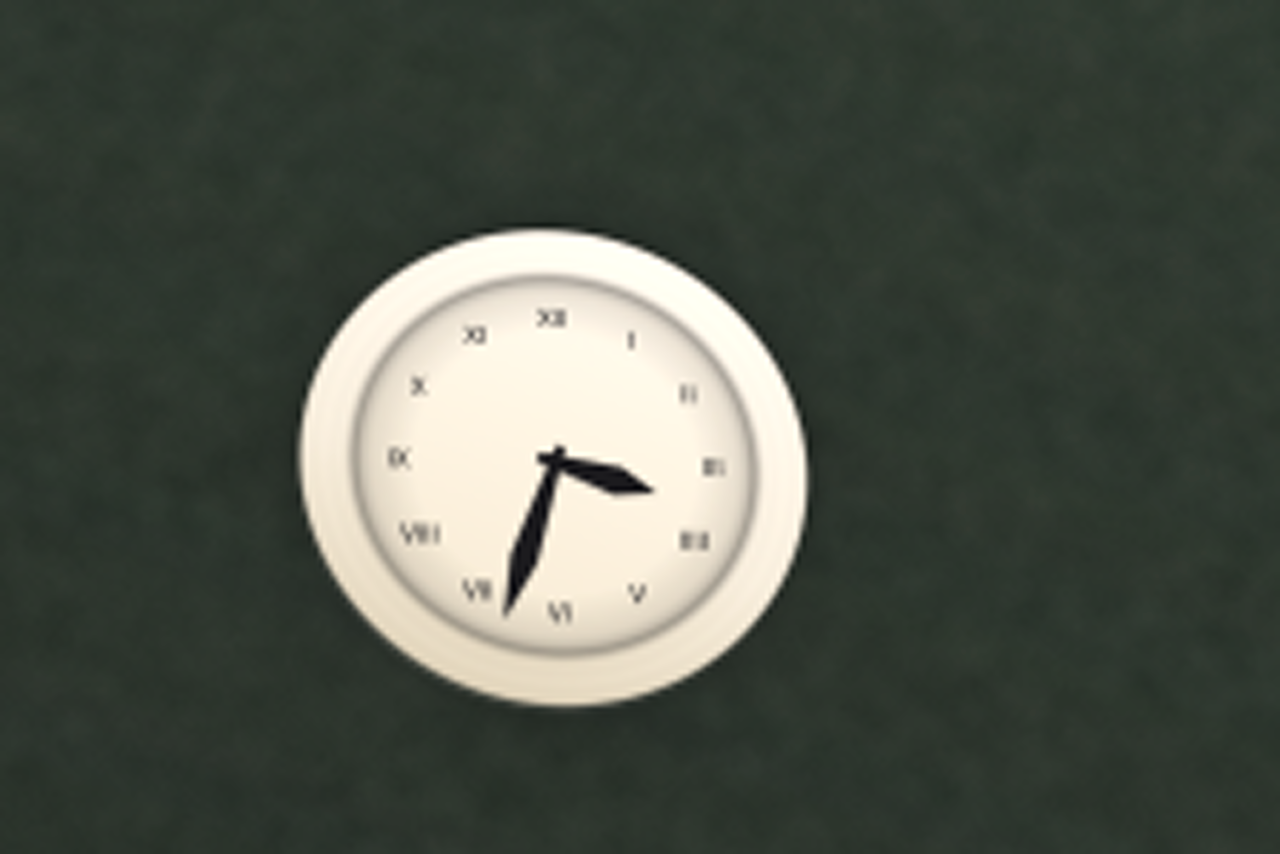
3:33
